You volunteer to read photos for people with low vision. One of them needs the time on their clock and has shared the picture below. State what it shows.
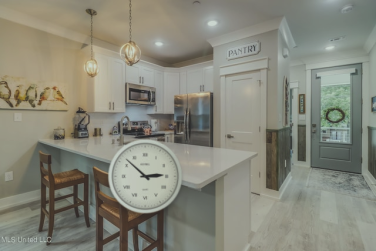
2:52
